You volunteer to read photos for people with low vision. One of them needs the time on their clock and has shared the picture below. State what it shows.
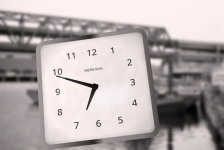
6:49
